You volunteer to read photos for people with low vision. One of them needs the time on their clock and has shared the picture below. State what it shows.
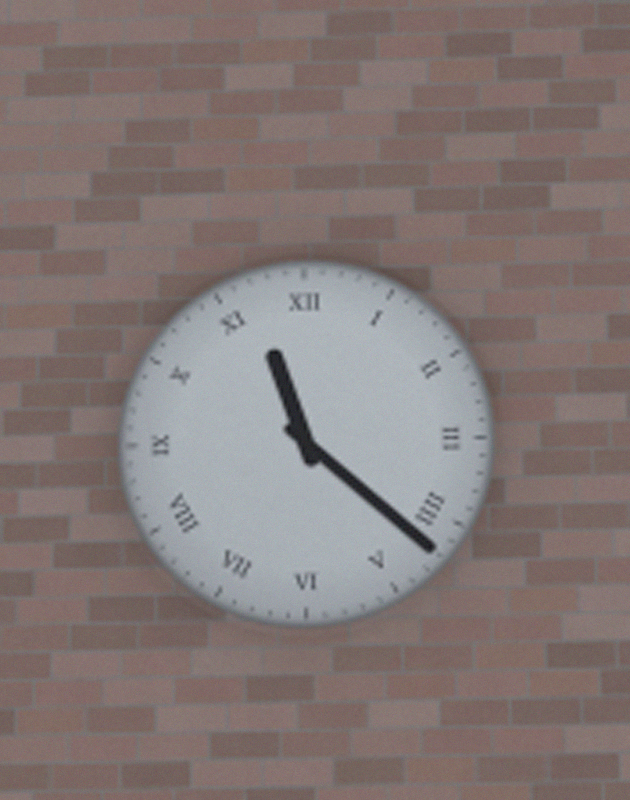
11:22
